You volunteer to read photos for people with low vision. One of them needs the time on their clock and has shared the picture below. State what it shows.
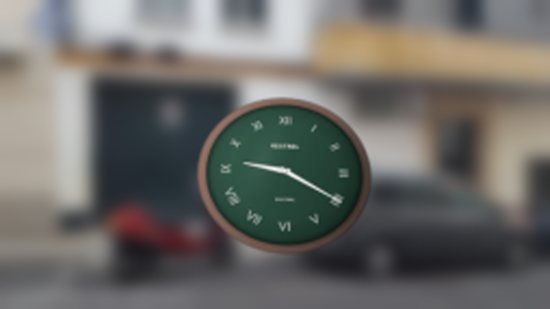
9:20
